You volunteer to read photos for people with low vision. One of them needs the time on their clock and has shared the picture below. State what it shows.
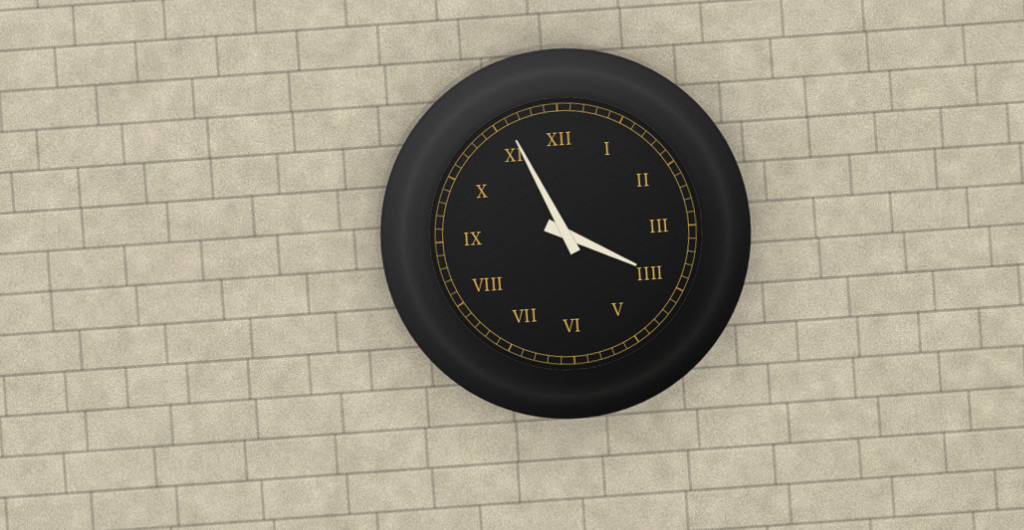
3:56
